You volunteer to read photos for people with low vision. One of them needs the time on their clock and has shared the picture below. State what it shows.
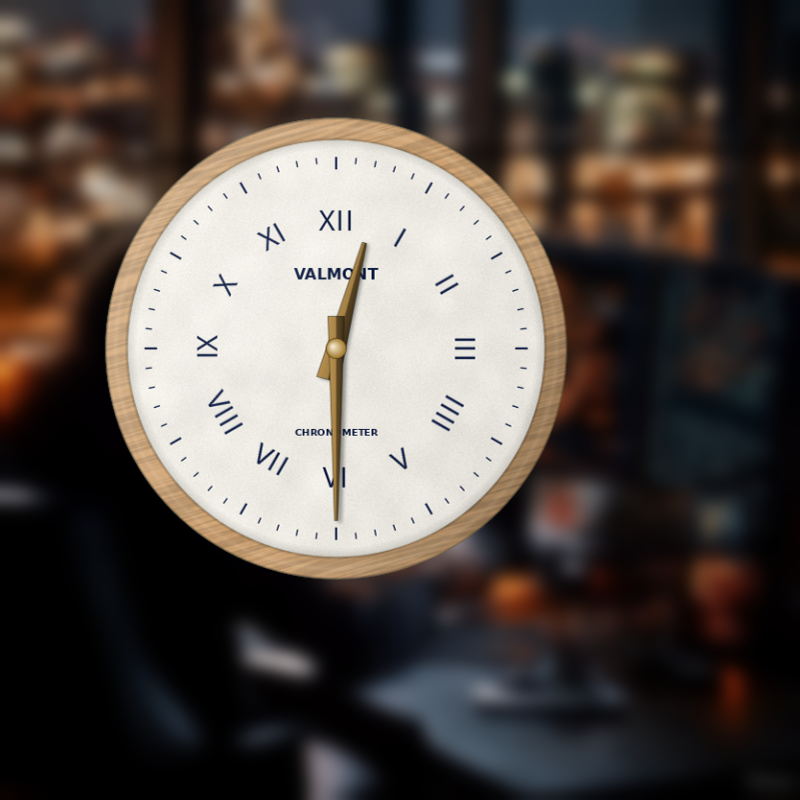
12:30
